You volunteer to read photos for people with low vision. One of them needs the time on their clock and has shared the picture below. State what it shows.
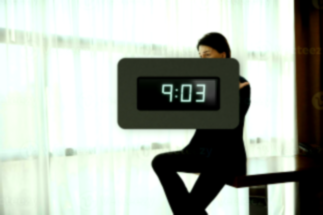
9:03
